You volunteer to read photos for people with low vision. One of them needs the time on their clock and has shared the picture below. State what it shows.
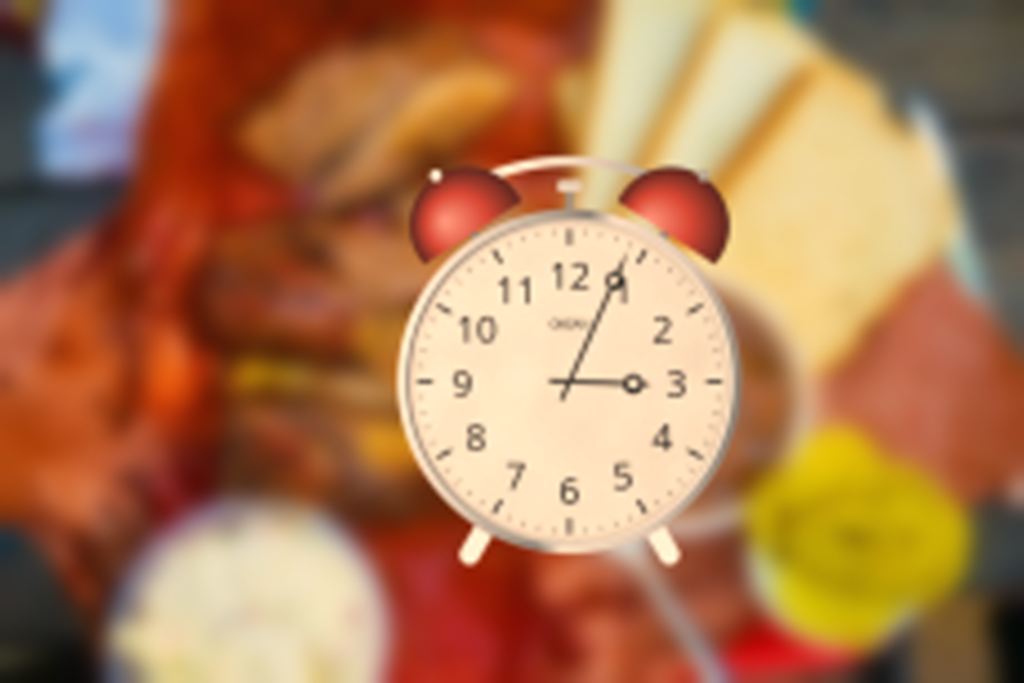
3:04
